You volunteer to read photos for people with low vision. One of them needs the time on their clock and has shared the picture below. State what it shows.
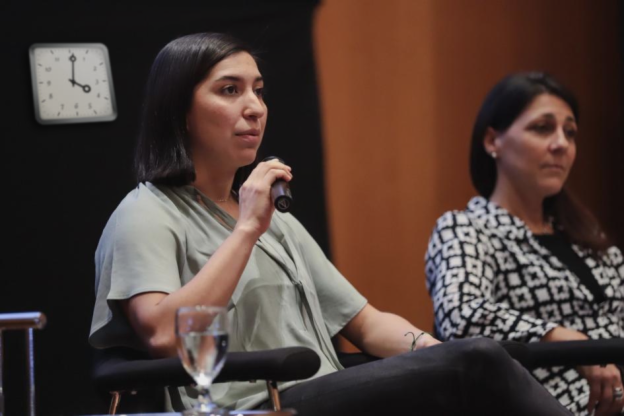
4:01
